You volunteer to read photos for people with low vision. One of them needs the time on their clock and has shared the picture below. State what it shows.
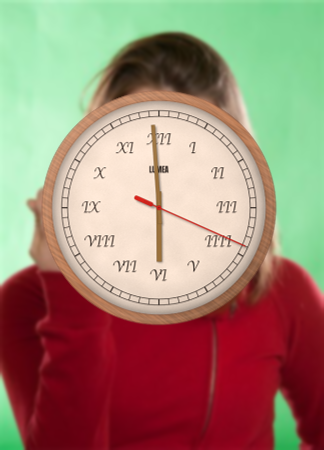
5:59:19
